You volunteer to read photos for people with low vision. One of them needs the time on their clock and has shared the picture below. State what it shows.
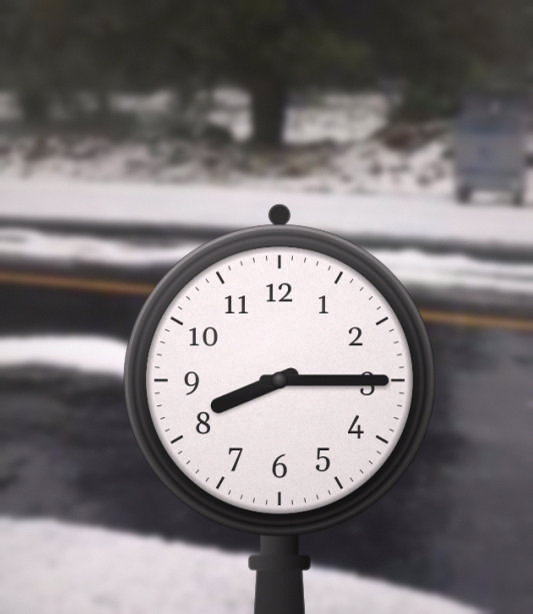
8:15
